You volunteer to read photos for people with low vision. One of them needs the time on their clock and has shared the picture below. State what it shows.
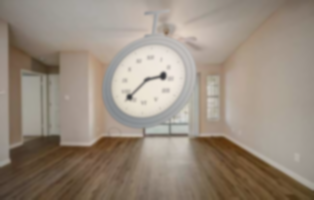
2:37
